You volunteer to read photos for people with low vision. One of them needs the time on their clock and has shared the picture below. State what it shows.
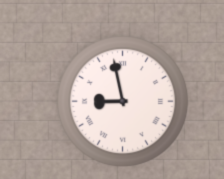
8:58
